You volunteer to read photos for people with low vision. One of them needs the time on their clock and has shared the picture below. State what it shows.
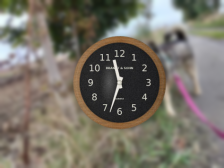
11:33
